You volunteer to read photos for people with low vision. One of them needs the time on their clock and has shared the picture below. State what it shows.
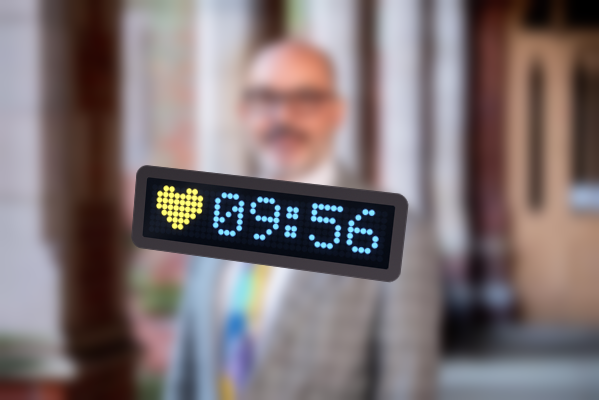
9:56
